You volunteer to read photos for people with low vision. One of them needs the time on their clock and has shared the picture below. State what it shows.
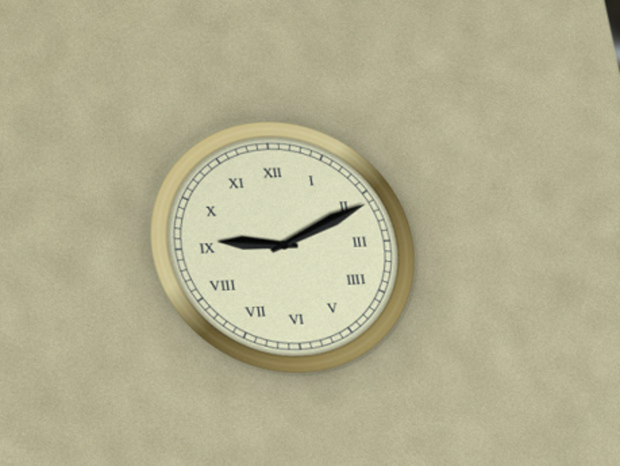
9:11
